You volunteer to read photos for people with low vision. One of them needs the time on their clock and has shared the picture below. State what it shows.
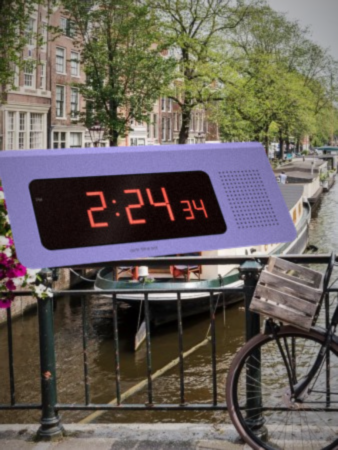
2:24:34
